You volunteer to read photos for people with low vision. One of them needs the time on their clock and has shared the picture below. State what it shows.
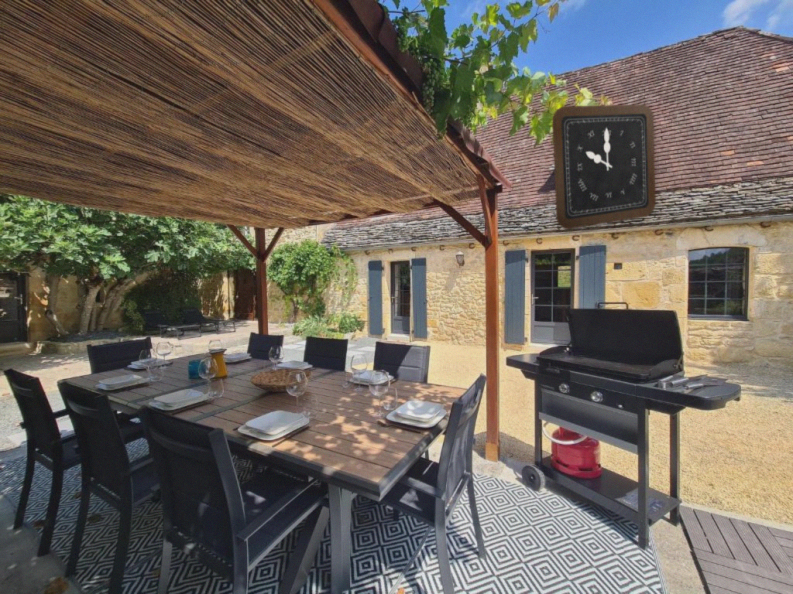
10:00
